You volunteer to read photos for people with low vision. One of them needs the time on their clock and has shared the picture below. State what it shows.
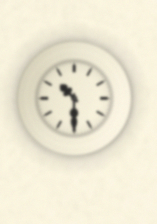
10:30
